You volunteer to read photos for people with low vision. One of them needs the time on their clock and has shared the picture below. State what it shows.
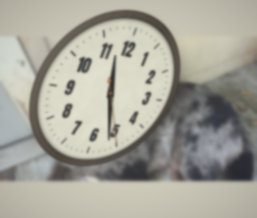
11:26:25
